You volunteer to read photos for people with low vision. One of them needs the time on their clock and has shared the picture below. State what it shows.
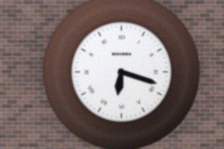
6:18
